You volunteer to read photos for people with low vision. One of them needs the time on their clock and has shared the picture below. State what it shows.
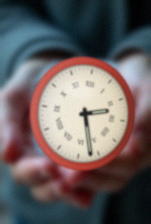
2:27
